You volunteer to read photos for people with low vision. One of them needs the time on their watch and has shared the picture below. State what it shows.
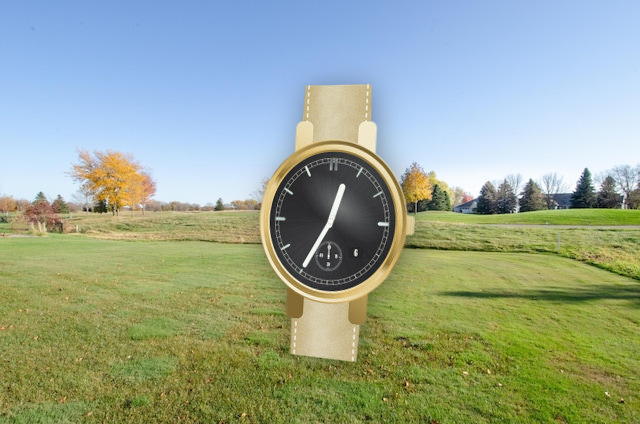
12:35
